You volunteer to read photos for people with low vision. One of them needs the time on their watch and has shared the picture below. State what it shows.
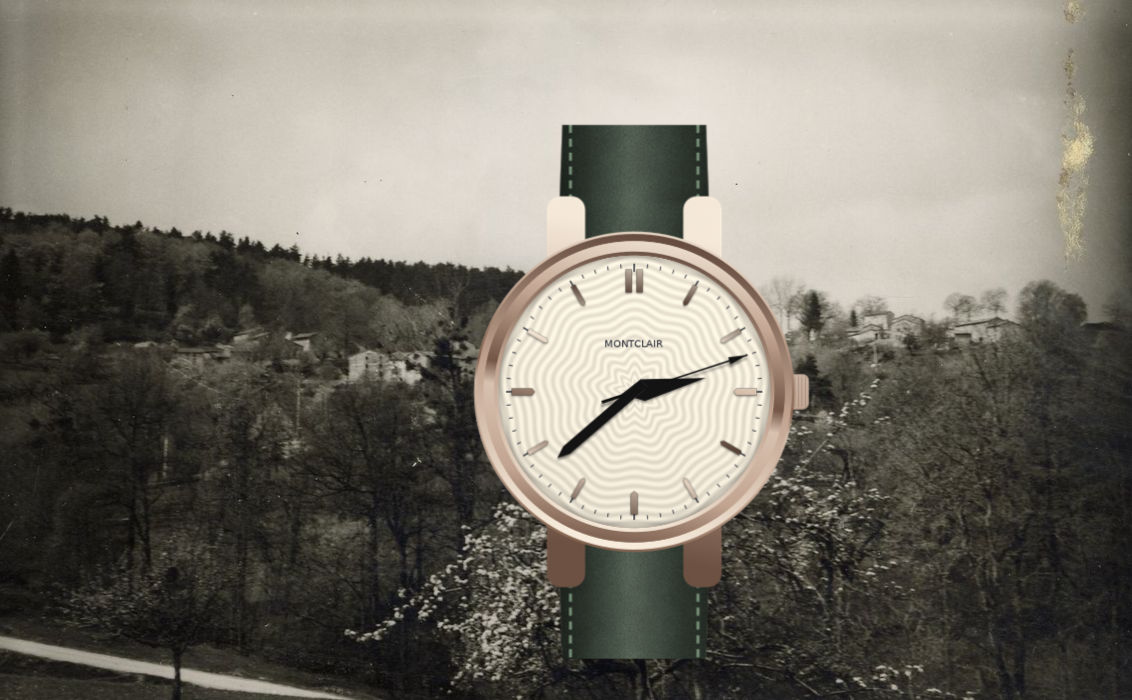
2:38:12
